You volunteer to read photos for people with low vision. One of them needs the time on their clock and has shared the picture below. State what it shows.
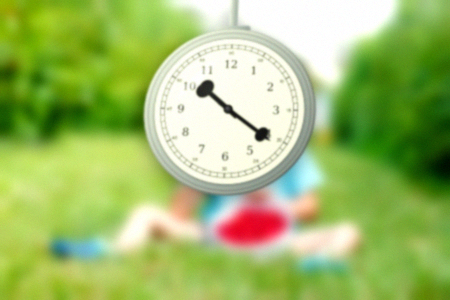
10:21
